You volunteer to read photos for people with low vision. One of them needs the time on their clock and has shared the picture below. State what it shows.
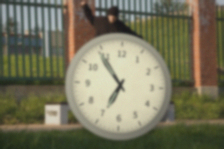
6:54
